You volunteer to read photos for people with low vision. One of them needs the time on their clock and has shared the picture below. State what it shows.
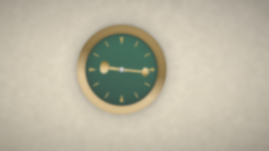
9:16
